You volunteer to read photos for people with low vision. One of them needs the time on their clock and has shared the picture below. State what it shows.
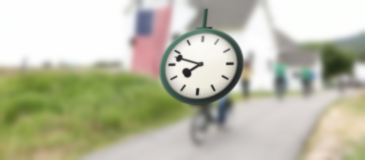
7:48
